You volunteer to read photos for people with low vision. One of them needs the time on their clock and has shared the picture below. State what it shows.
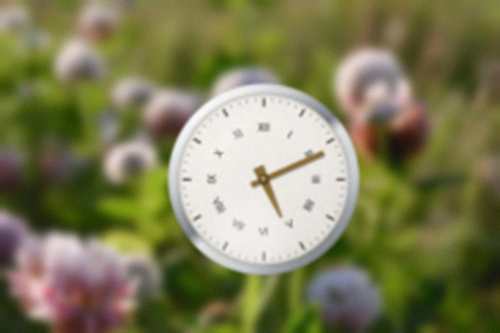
5:11
